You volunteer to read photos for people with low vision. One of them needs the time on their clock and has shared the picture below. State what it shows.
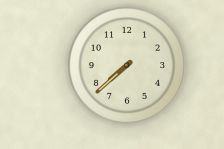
7:38
